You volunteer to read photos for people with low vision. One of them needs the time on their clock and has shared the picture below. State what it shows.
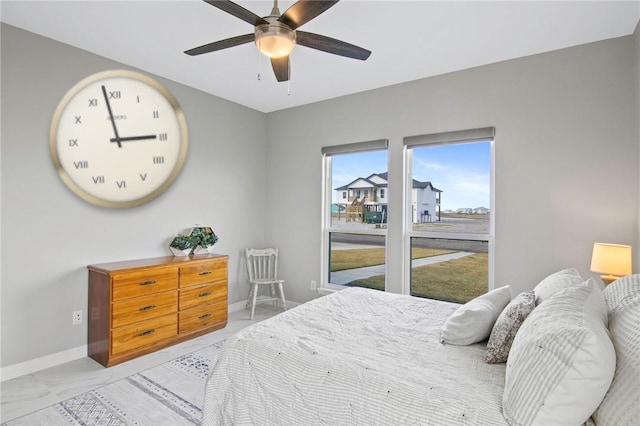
2:58
